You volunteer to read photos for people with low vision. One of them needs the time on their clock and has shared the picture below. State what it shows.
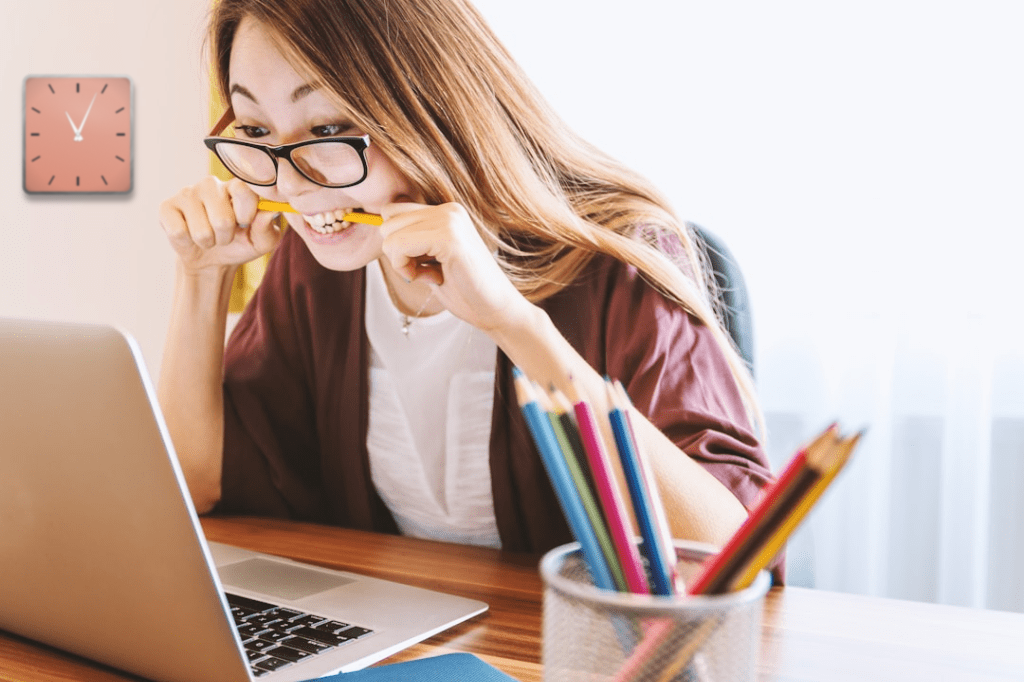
11:04
